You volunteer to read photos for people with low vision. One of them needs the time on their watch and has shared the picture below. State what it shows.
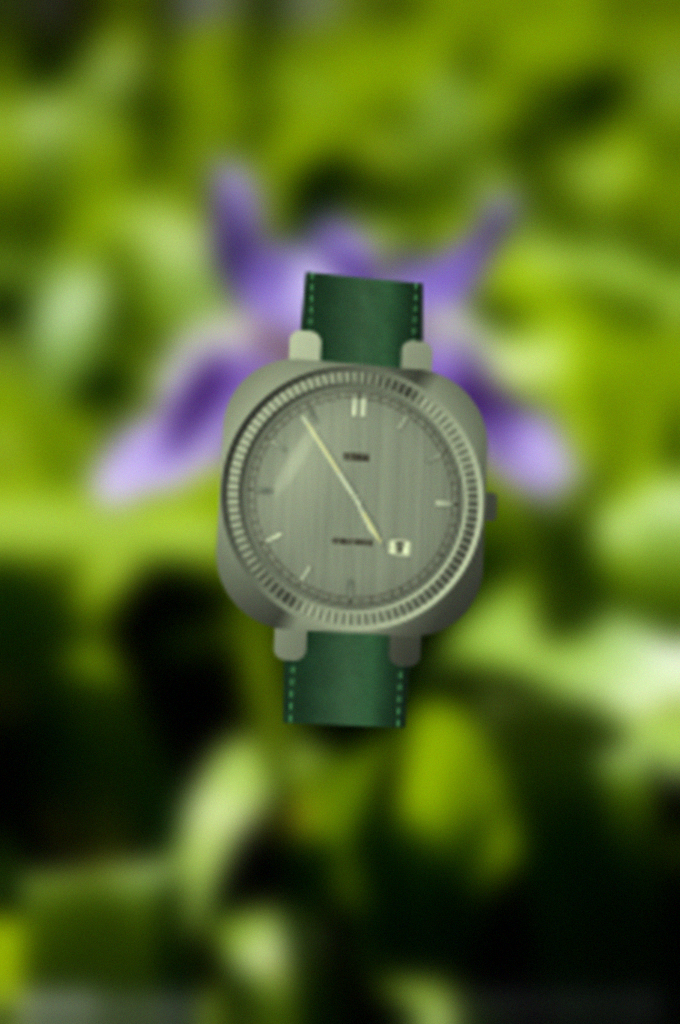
4:54
